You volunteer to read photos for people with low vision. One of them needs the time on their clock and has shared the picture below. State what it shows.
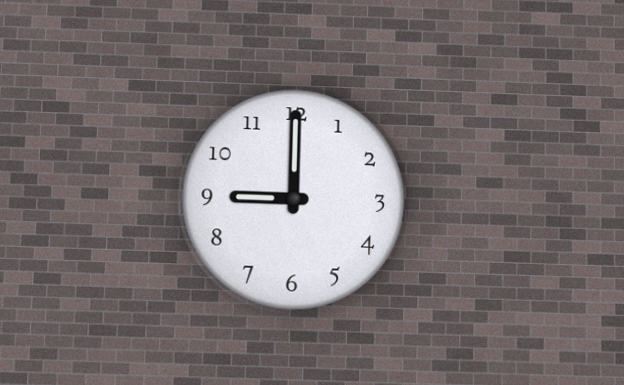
9:00
